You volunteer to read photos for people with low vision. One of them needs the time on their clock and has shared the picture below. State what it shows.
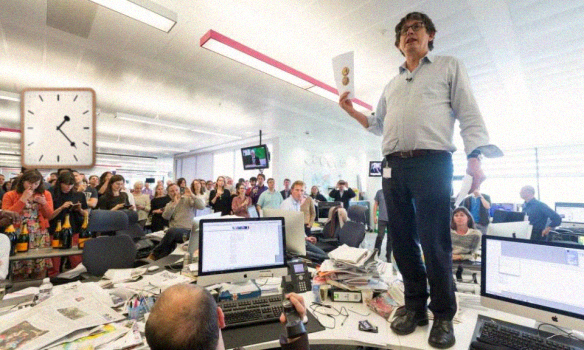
1:23
